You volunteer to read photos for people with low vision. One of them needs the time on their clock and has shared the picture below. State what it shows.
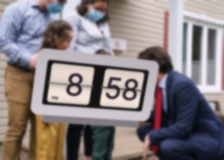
8:58
